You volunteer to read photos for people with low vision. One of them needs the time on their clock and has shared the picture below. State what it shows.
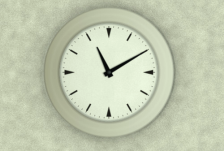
11:10
